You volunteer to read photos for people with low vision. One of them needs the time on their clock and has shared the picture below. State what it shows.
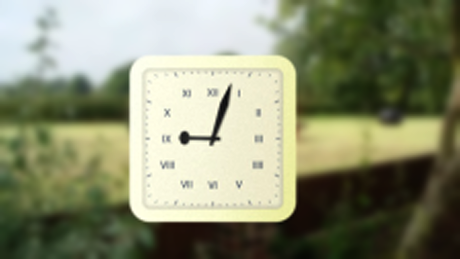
9:03
